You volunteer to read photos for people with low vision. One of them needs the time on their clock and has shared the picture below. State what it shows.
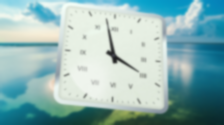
3:58
